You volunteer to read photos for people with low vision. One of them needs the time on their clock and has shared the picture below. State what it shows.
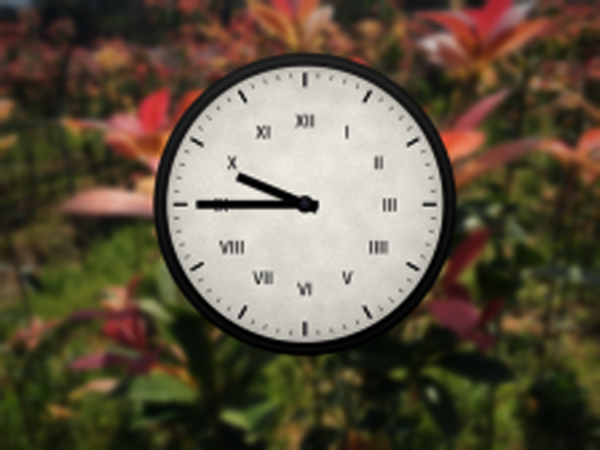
9:45
